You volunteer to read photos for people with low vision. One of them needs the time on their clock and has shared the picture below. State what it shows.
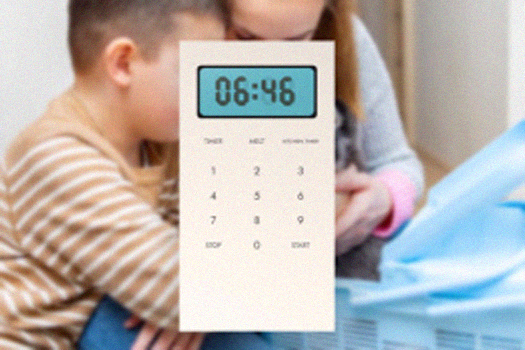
6:46
